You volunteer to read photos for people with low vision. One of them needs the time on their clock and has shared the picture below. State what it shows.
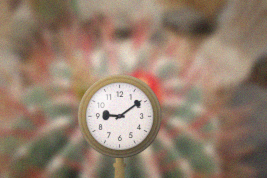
9:09
